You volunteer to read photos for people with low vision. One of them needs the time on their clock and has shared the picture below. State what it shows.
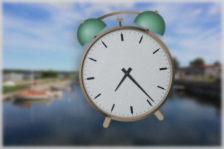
7:24
